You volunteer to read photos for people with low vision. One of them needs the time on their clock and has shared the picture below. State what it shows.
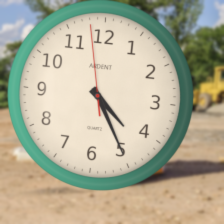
4:24:58
